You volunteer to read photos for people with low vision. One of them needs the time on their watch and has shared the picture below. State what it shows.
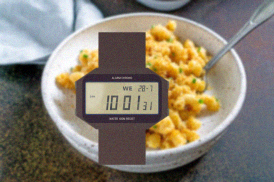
10:01:31
